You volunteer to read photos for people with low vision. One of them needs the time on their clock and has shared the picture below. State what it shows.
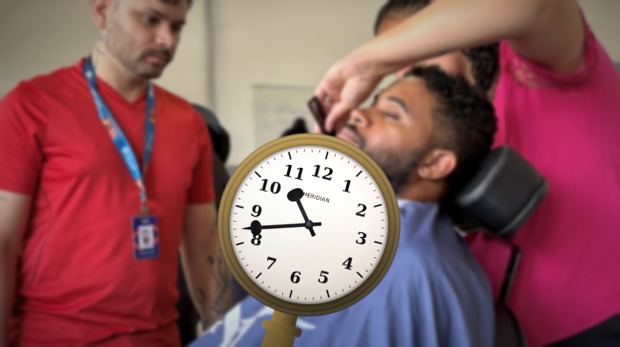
10:42
